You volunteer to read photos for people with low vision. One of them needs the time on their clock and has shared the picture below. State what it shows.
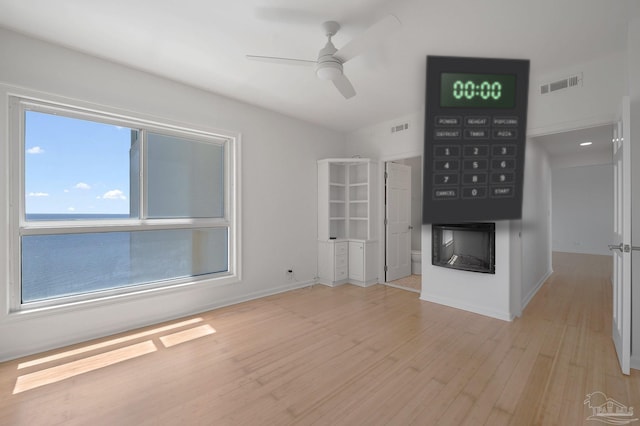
0:00
